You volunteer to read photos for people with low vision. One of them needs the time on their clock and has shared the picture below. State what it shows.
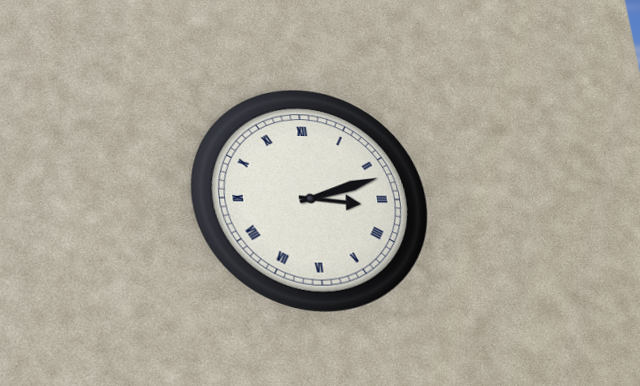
3:12
